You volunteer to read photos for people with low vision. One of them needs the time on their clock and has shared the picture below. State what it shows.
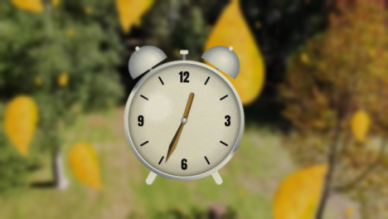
12:34
